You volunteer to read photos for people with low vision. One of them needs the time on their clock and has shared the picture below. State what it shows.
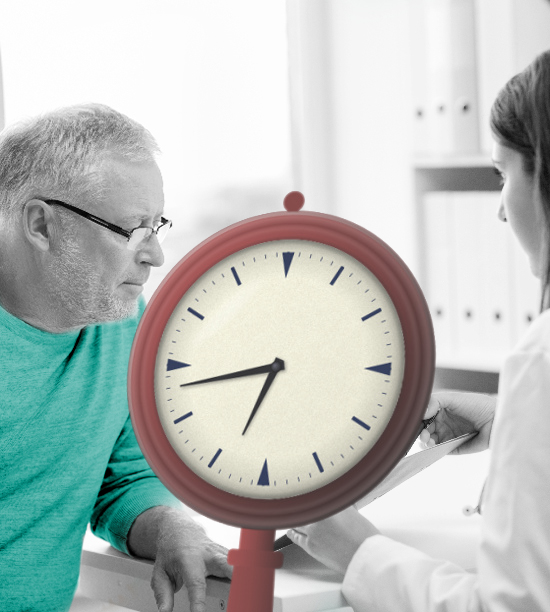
6:43
